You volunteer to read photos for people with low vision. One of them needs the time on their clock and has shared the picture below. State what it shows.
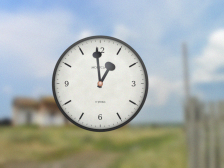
12:59
